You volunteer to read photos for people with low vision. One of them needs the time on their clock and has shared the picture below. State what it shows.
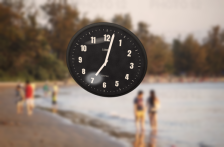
7:02
